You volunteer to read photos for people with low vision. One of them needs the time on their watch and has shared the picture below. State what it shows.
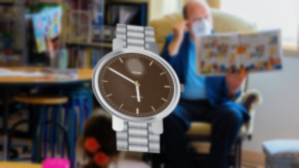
5:50
